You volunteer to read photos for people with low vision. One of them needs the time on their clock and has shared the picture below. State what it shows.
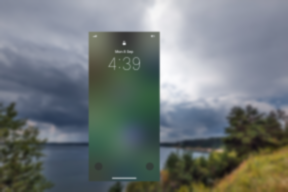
4:39
